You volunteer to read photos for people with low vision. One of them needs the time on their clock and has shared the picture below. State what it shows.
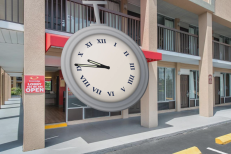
9:46
